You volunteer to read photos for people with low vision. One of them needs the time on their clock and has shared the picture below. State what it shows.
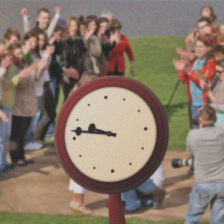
9:47
